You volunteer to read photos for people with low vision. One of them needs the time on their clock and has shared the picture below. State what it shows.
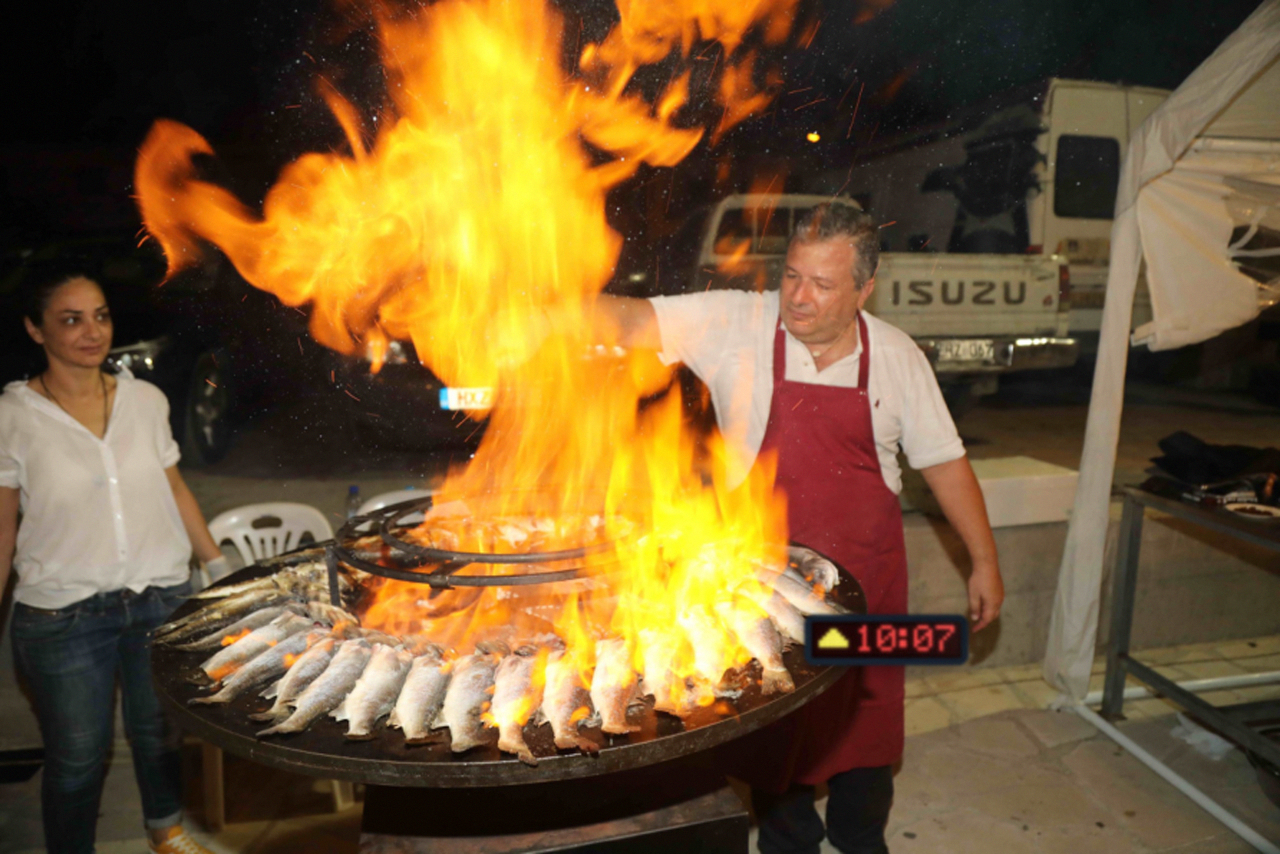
10:07
